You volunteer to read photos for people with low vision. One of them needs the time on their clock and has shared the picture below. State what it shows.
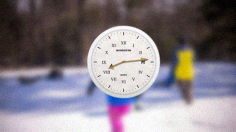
8:14
